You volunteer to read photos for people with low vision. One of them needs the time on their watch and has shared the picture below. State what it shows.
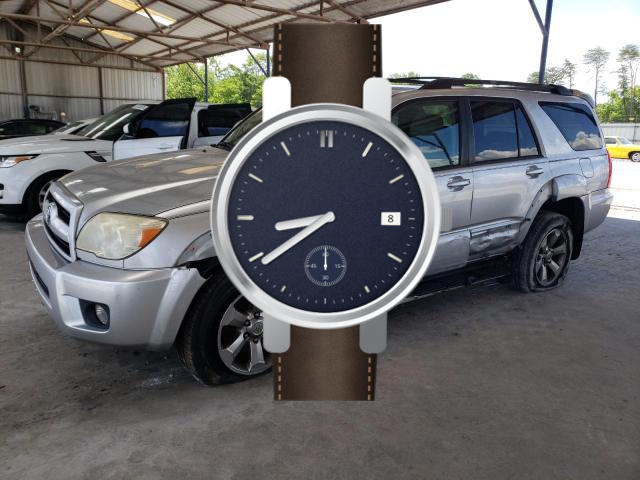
8:39
